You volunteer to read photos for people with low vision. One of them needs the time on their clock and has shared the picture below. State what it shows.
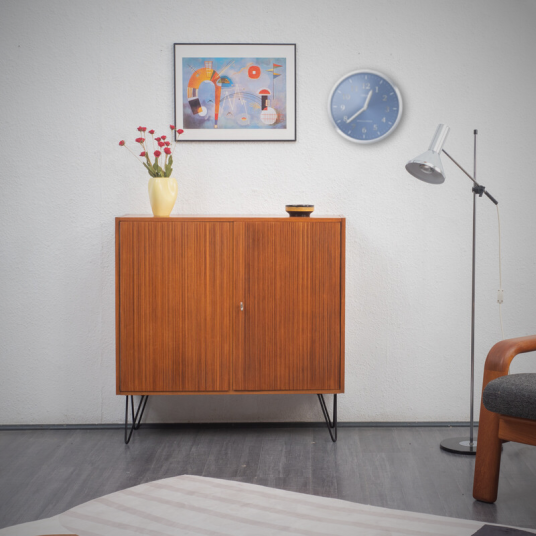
12:38
